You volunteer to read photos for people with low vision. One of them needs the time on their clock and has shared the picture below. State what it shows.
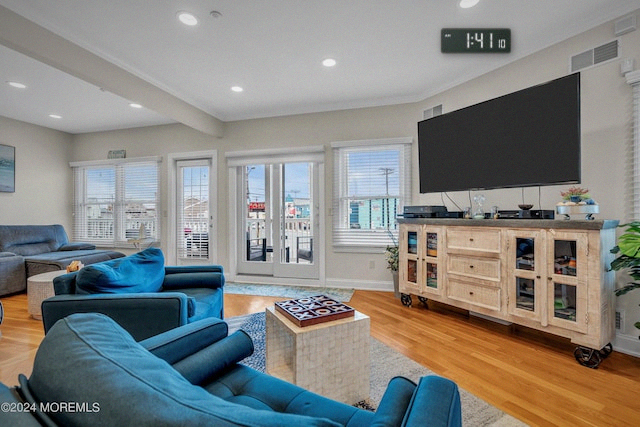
1:41
